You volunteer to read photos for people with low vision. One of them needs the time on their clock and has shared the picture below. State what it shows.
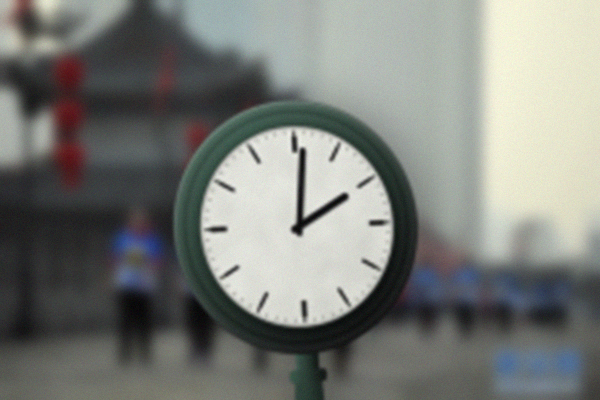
2:01
